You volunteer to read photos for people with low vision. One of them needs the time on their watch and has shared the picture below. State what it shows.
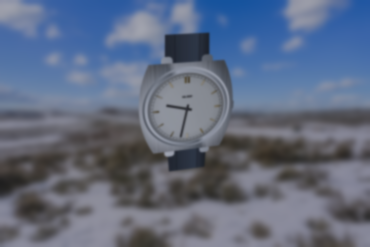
9:32
